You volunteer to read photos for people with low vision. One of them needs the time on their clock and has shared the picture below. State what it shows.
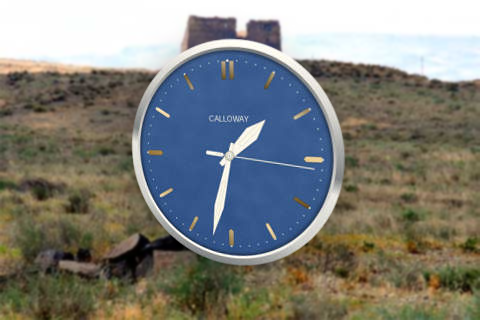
1:32:16
